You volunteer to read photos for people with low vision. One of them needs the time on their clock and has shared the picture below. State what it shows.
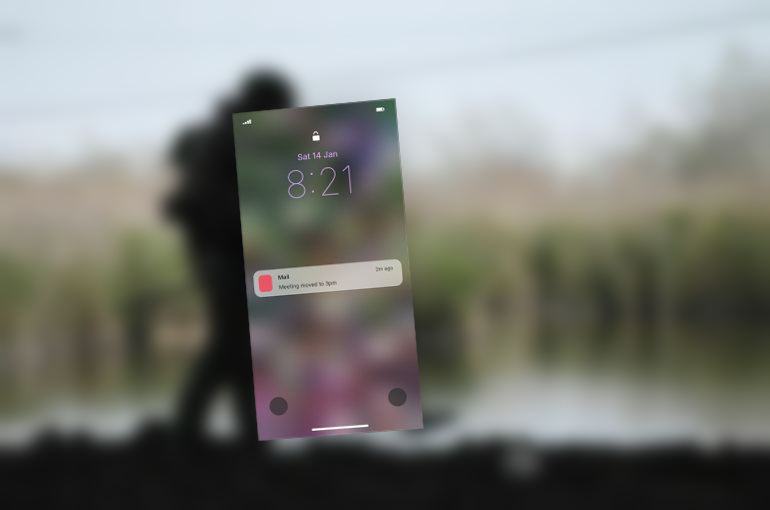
8:21
